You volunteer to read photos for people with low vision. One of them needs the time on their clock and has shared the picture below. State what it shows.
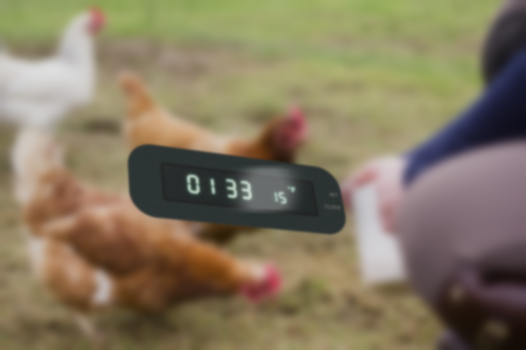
1:33
